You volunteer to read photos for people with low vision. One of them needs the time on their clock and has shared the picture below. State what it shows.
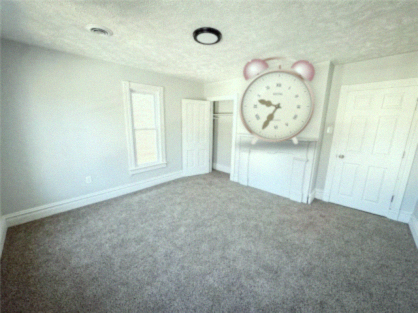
9:35
